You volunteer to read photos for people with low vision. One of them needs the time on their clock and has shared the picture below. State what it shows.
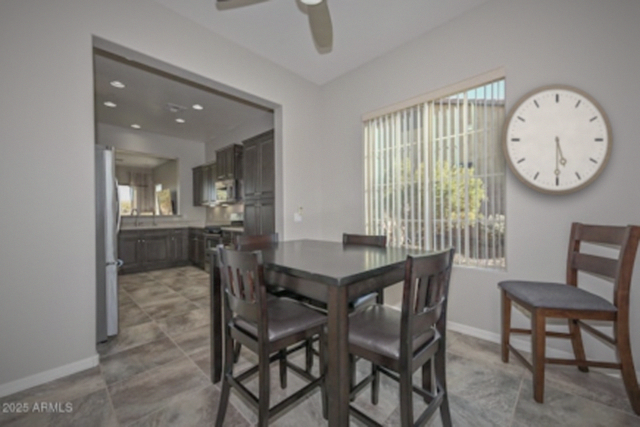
5:30
